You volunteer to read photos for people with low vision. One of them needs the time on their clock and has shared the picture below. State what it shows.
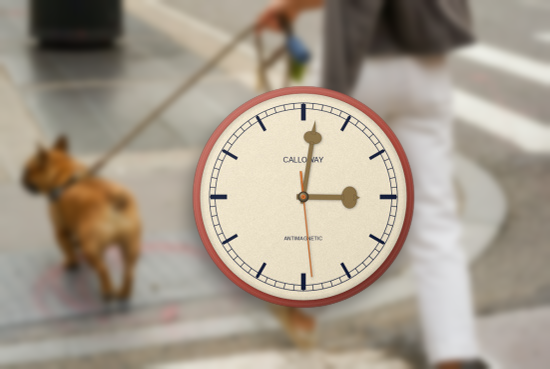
3:01:29
